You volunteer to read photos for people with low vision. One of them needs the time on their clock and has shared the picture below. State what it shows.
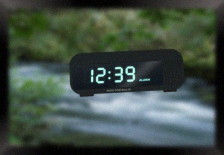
12:39
